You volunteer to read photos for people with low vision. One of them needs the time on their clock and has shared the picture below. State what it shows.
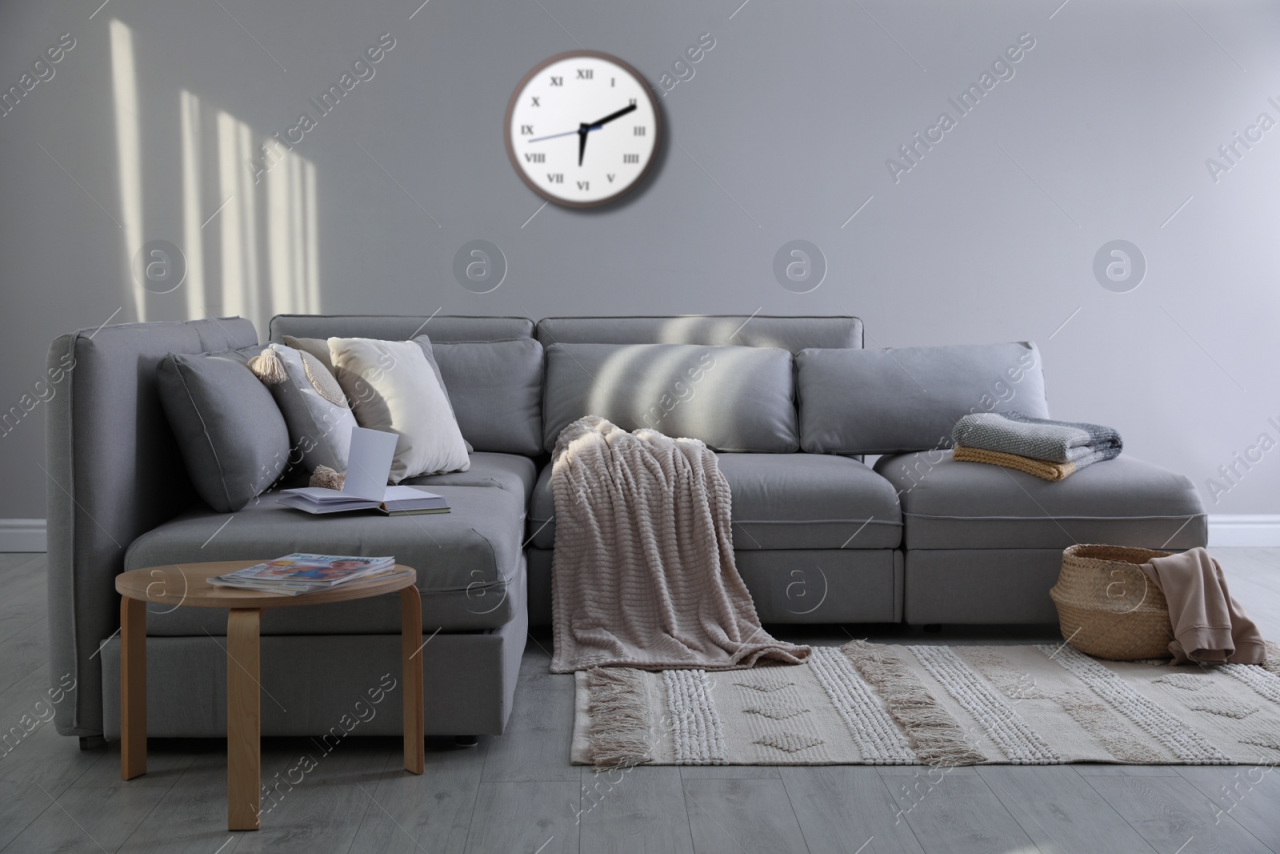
6:10:43
